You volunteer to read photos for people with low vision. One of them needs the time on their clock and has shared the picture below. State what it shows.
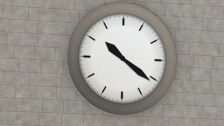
10:21
